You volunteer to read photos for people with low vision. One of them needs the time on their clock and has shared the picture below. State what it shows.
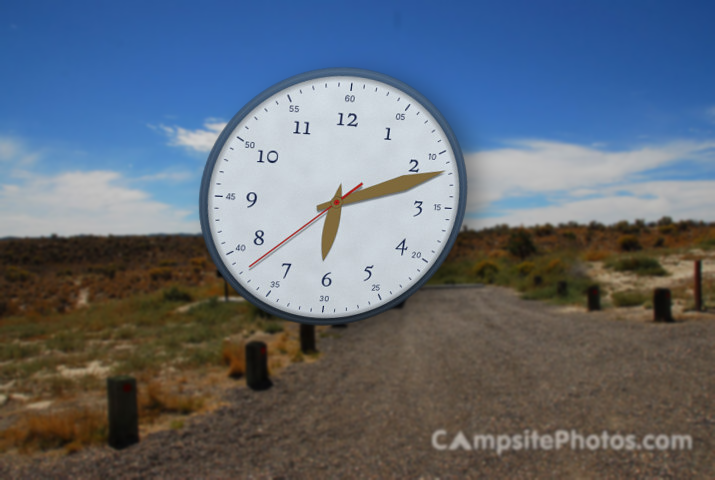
6:11:38
